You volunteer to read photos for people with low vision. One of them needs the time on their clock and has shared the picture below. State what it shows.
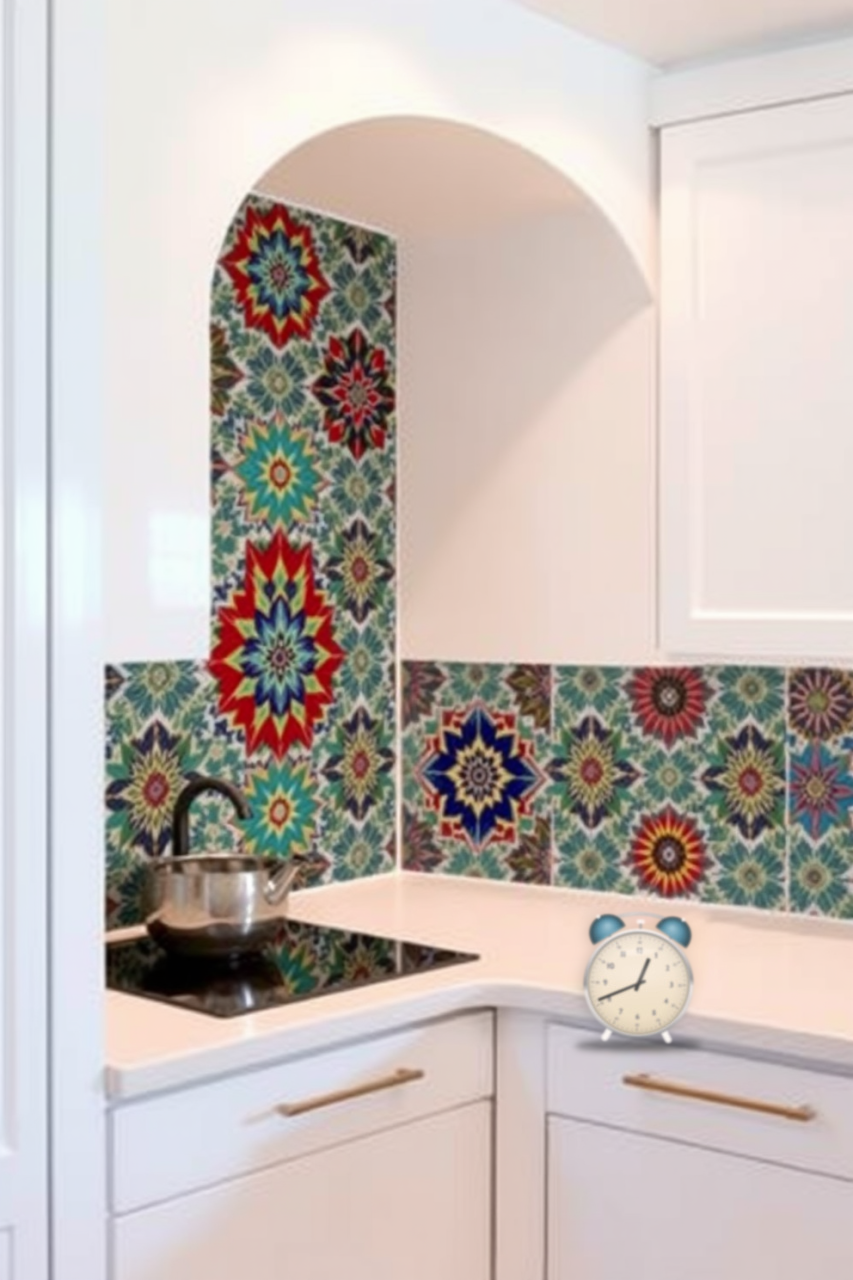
12:41
